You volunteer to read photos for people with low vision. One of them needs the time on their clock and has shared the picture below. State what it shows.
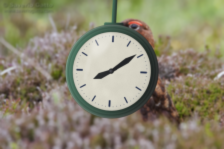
8:09
